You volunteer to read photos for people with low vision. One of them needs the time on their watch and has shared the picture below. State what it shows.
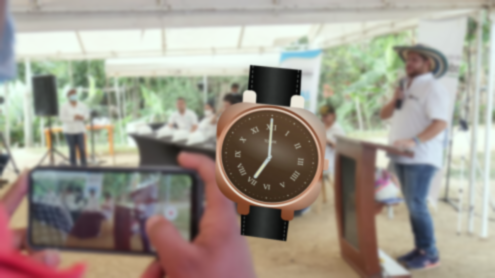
7:00
